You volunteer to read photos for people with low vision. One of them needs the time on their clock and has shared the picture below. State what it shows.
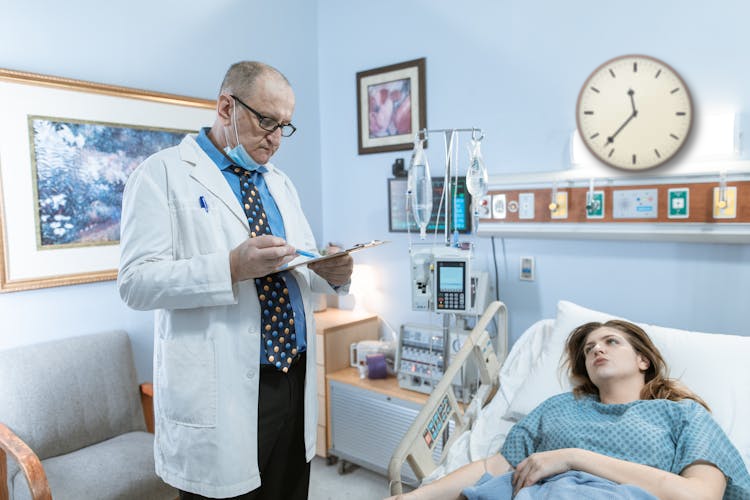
11:37
